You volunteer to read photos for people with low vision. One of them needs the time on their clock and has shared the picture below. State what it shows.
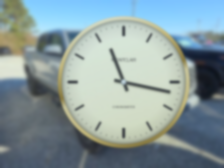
11:17
